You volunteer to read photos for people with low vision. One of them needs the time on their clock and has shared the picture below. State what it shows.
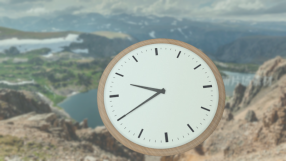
9:40
